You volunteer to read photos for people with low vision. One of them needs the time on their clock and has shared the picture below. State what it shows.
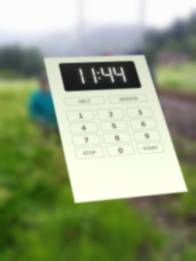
11:44
